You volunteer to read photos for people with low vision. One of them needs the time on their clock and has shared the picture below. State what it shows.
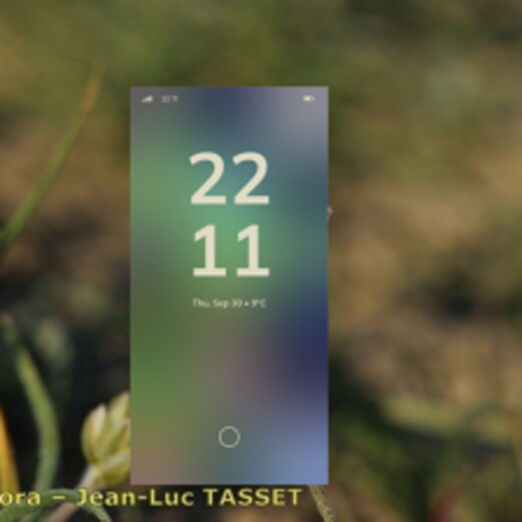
22:11
